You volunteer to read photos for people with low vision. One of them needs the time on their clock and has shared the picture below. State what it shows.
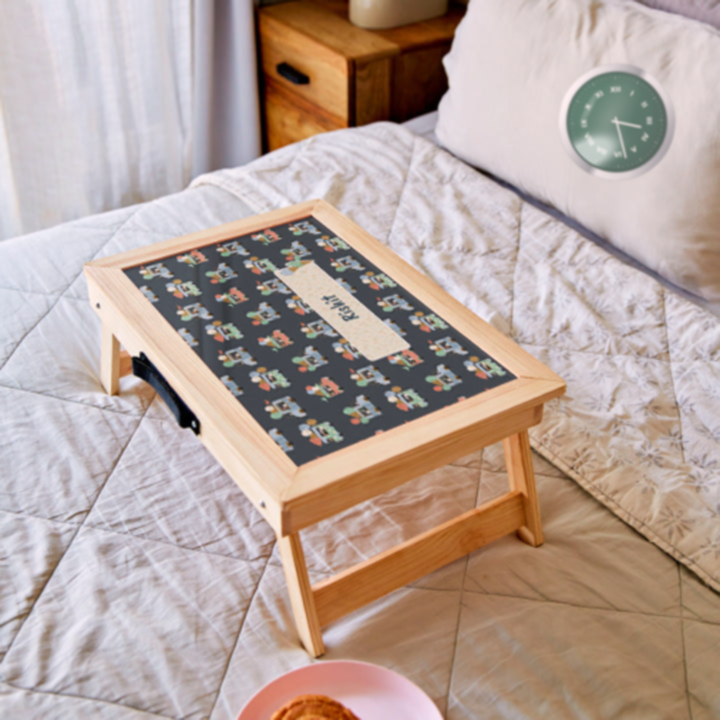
3:28
